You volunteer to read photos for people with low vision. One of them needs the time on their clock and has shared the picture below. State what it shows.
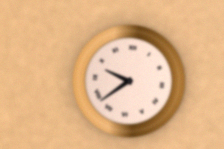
9:38
